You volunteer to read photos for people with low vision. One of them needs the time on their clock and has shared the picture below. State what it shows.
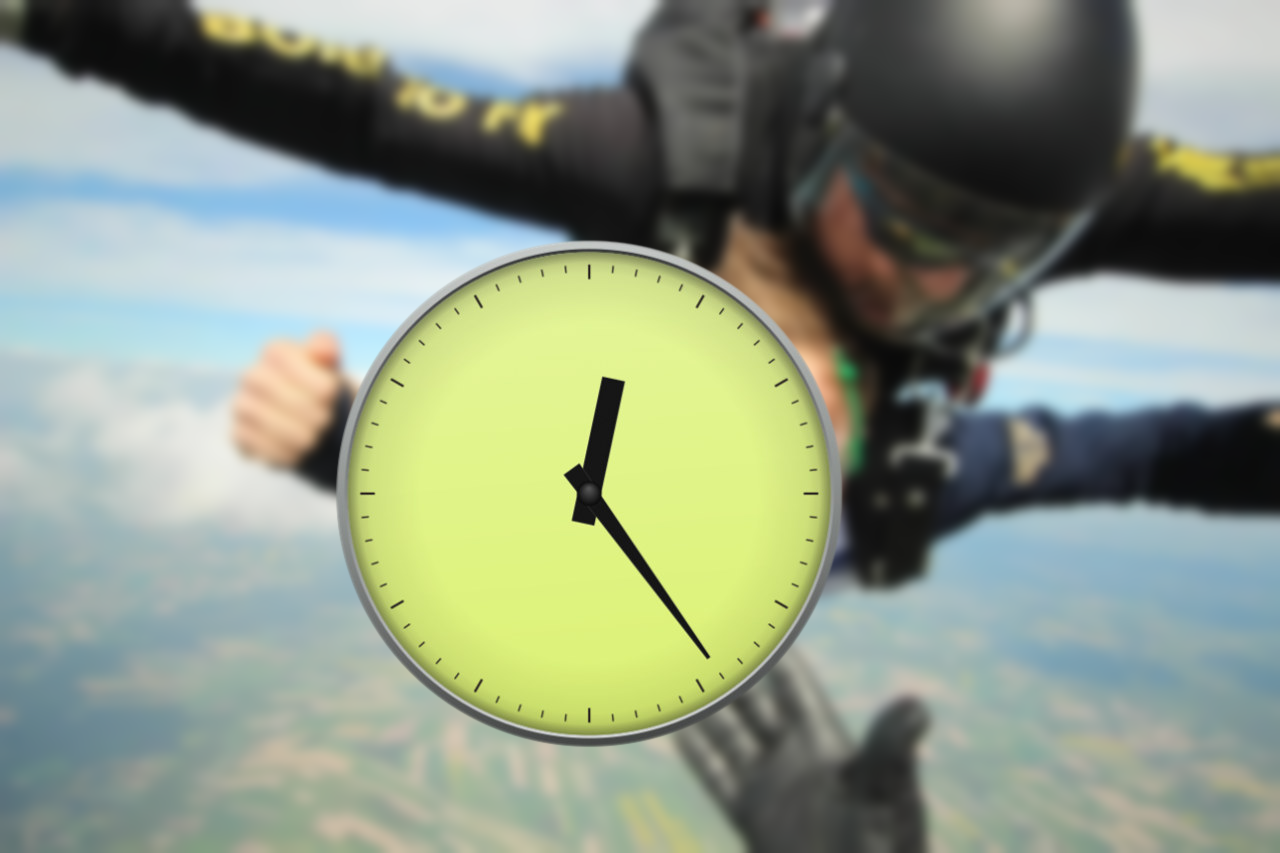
12:24
